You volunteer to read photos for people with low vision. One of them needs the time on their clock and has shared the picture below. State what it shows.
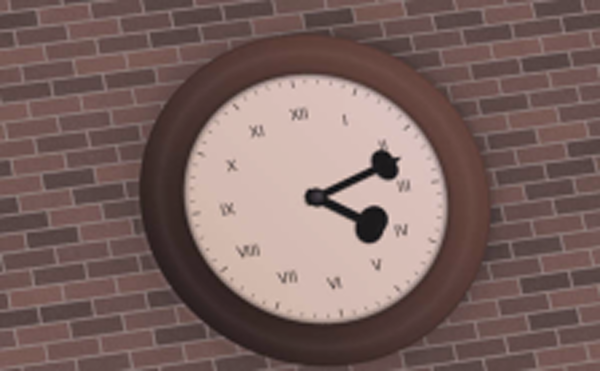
4:12
